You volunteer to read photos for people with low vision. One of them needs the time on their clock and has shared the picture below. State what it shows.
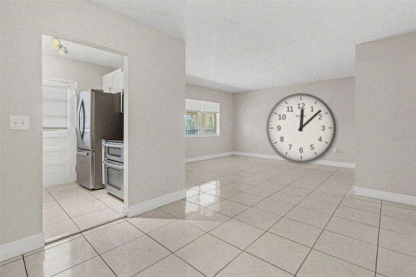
12:08
